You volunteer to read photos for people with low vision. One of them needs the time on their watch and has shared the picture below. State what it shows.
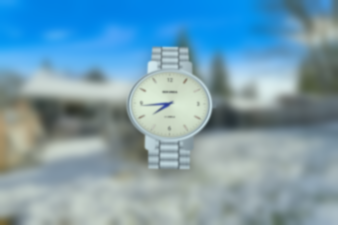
7:44
